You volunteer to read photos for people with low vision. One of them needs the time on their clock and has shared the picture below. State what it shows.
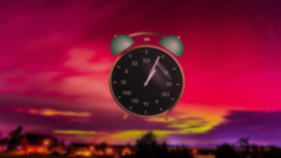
1:04
